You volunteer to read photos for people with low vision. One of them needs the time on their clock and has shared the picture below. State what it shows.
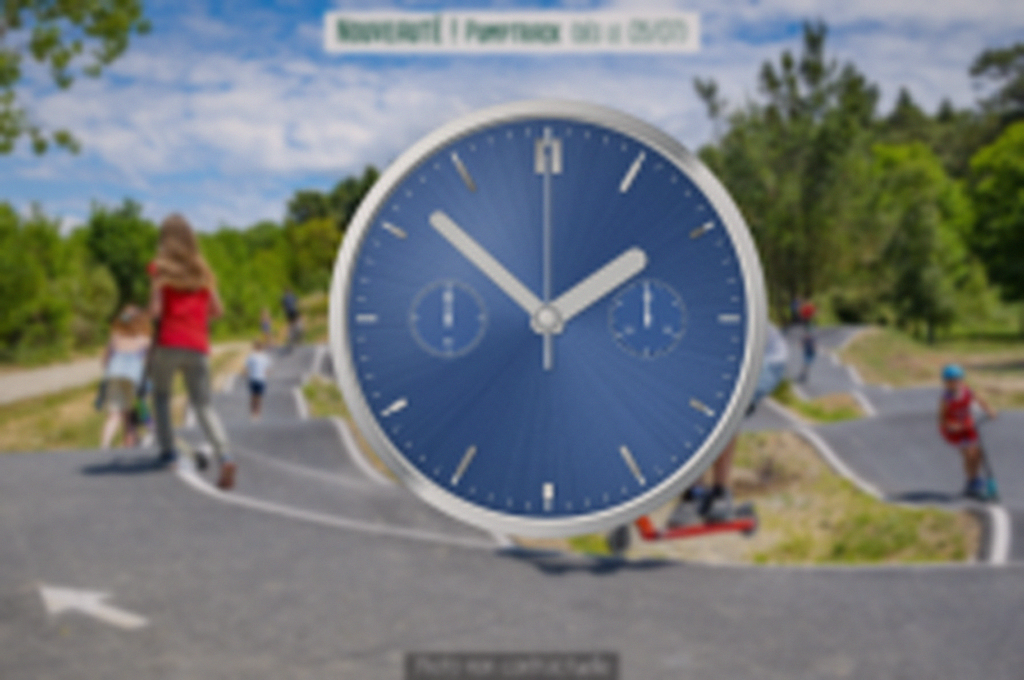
1:52
